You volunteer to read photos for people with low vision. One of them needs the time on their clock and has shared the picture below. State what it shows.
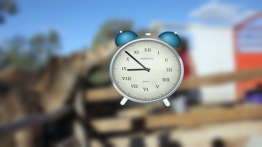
8:52
